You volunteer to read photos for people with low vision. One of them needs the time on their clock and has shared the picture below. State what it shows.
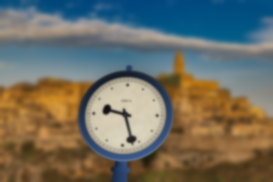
9:27
